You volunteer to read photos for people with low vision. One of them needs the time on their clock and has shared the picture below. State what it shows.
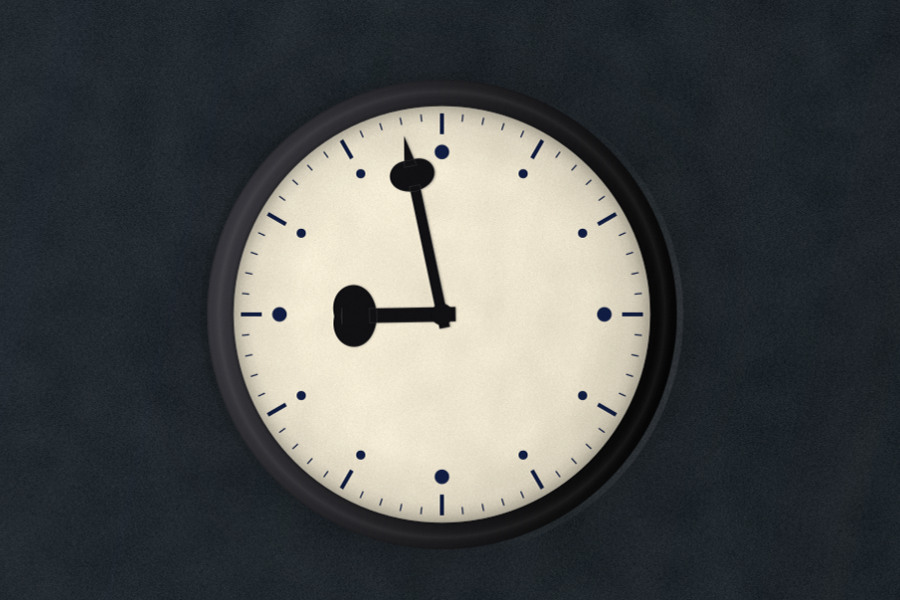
8:58
